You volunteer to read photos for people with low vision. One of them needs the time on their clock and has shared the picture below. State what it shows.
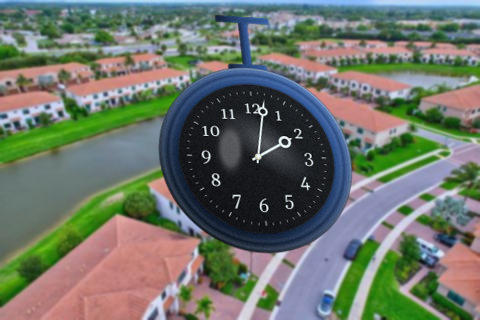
2:02
